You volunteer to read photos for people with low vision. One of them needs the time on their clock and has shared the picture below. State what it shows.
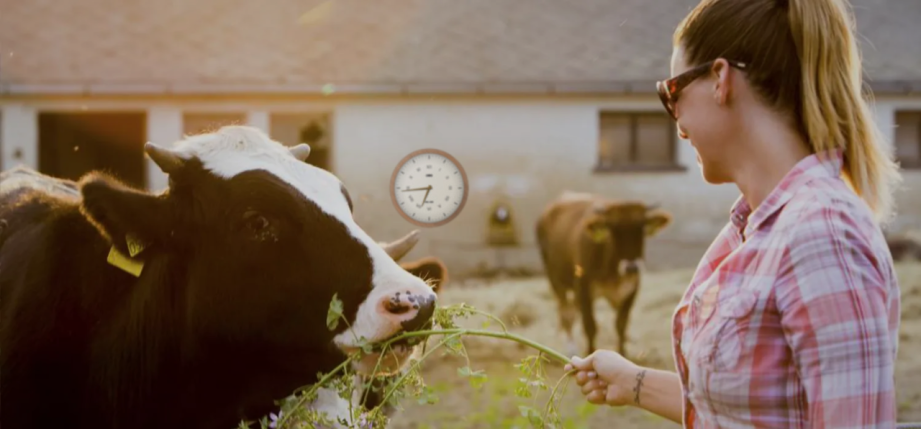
6:44
